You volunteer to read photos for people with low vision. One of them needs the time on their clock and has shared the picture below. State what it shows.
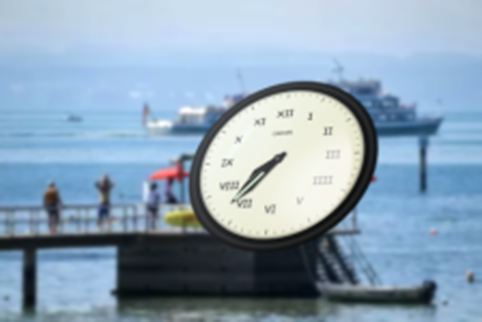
7:37
